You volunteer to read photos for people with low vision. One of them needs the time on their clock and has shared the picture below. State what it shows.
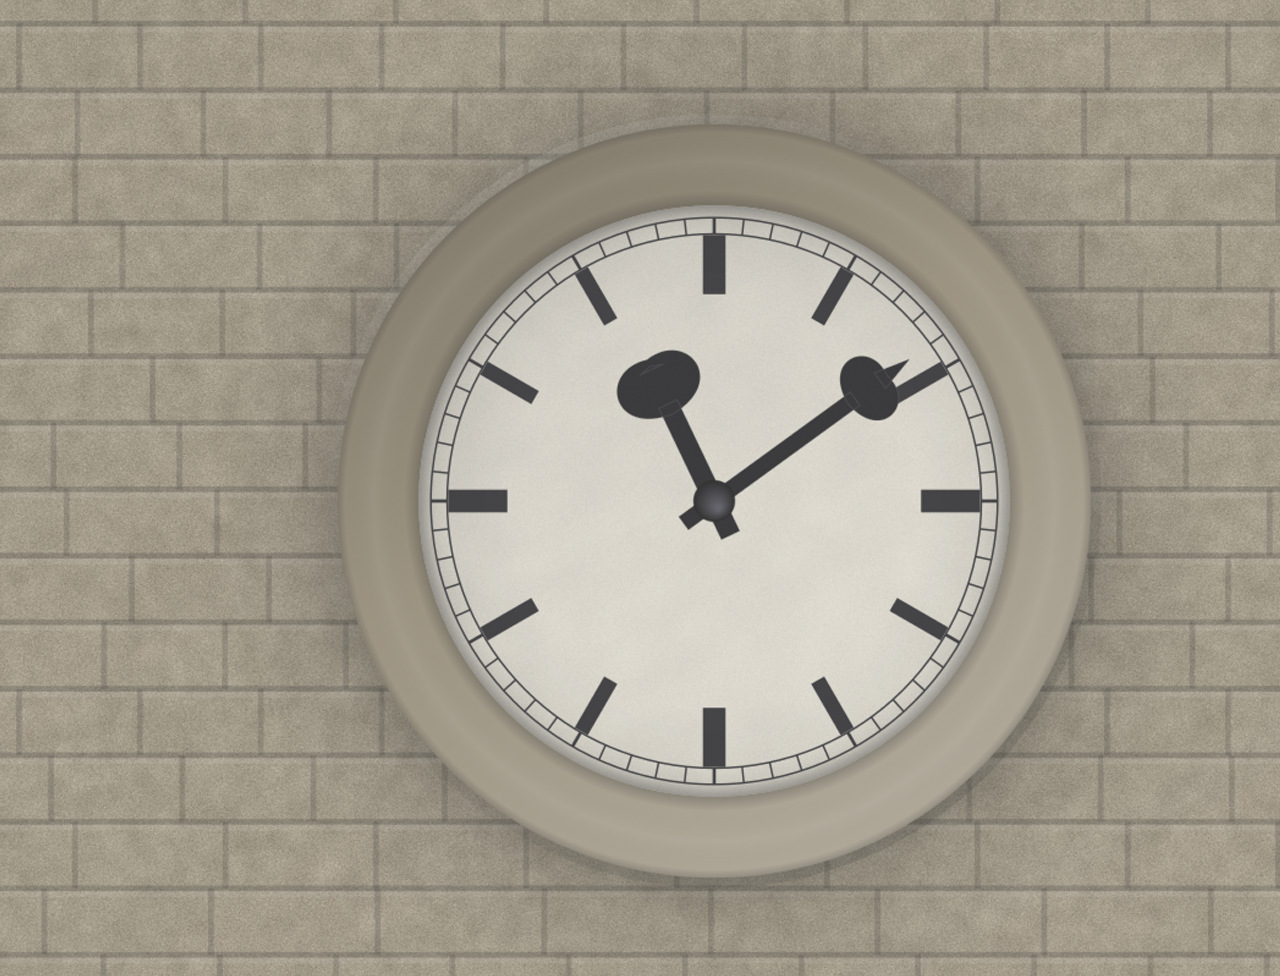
11:09
